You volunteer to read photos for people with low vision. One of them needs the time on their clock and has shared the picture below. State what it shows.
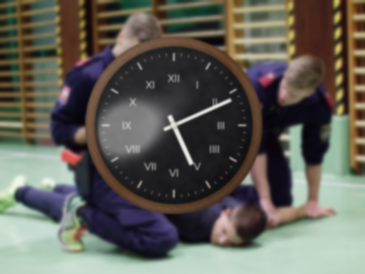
5:11
